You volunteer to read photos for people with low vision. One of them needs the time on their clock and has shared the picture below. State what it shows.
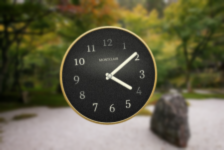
4:09
